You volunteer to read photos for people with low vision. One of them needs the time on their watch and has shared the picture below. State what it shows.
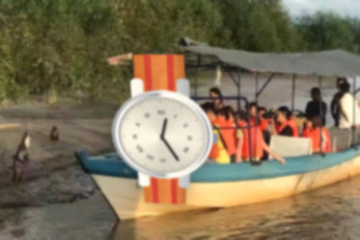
12:25
